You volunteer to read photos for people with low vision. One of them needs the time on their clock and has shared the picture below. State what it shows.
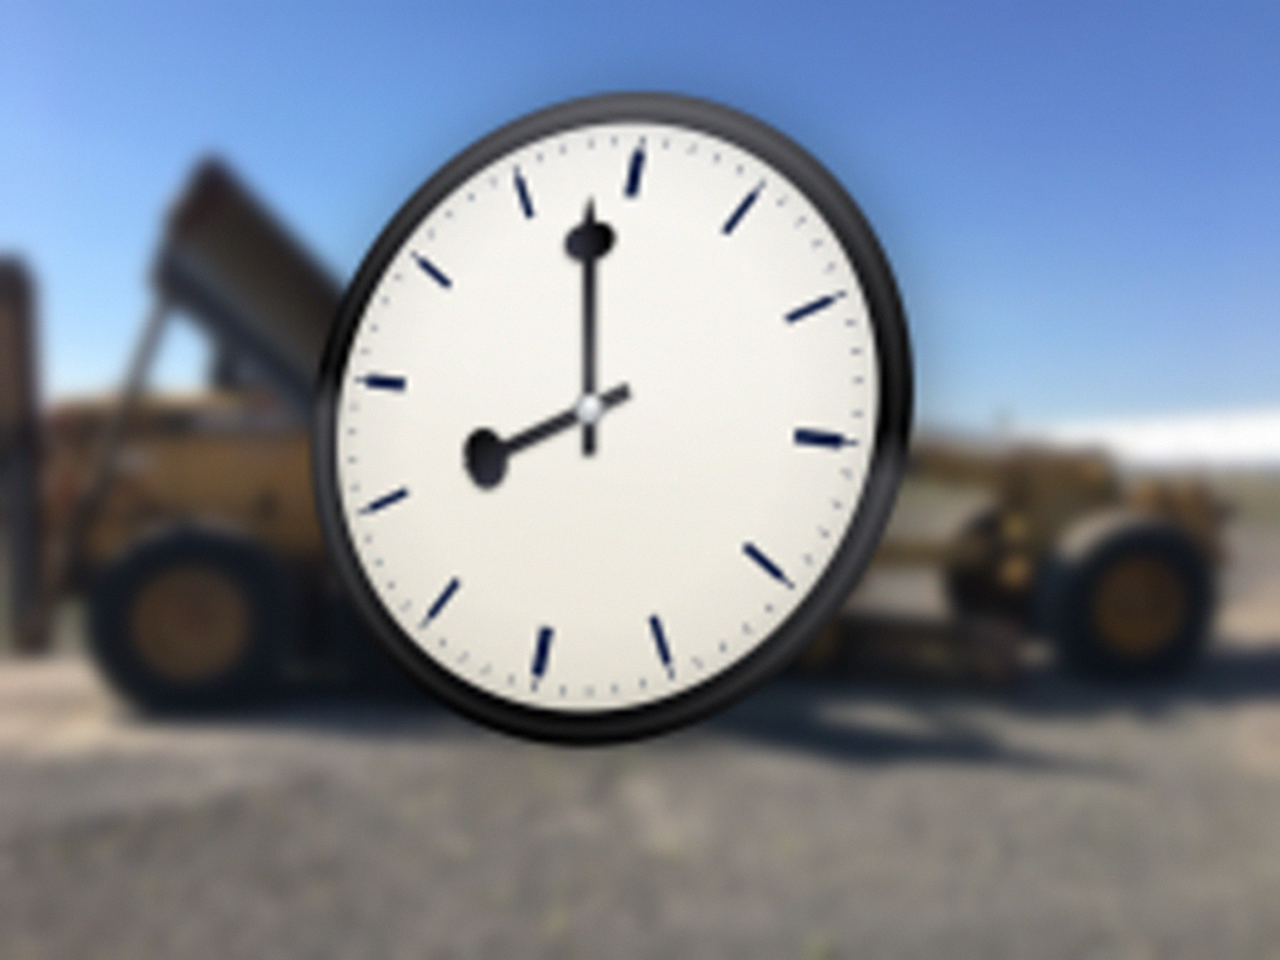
7:58
